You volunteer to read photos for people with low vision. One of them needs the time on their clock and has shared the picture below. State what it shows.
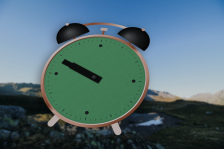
9:49
